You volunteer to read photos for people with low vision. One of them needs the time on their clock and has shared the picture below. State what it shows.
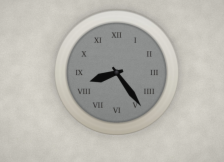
8:24
